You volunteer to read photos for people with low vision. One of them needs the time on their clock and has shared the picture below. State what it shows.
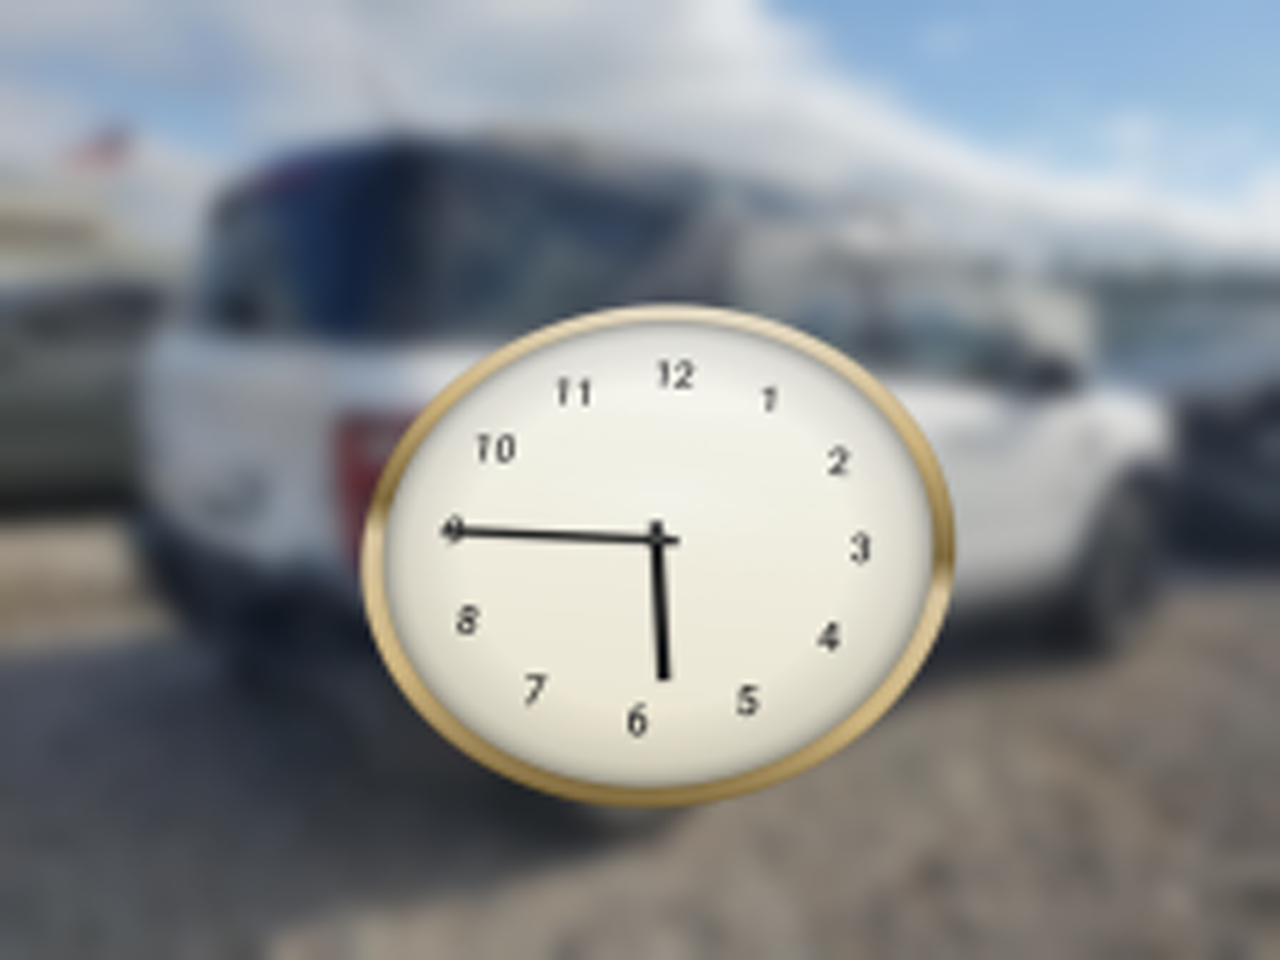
5:45
